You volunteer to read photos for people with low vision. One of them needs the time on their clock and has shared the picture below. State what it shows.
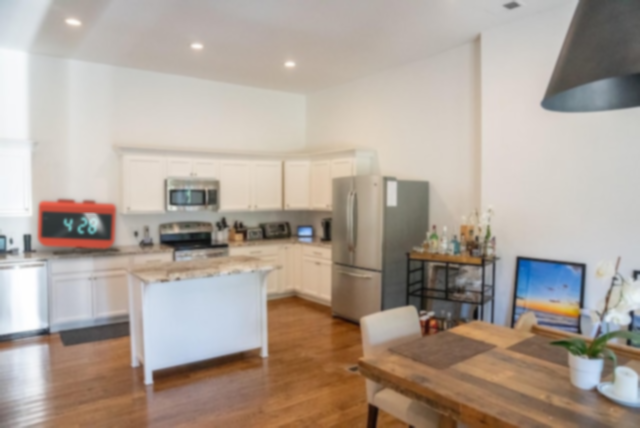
4:28
